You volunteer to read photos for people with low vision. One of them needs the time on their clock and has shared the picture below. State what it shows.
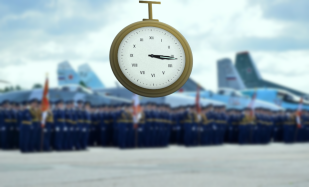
3:16
